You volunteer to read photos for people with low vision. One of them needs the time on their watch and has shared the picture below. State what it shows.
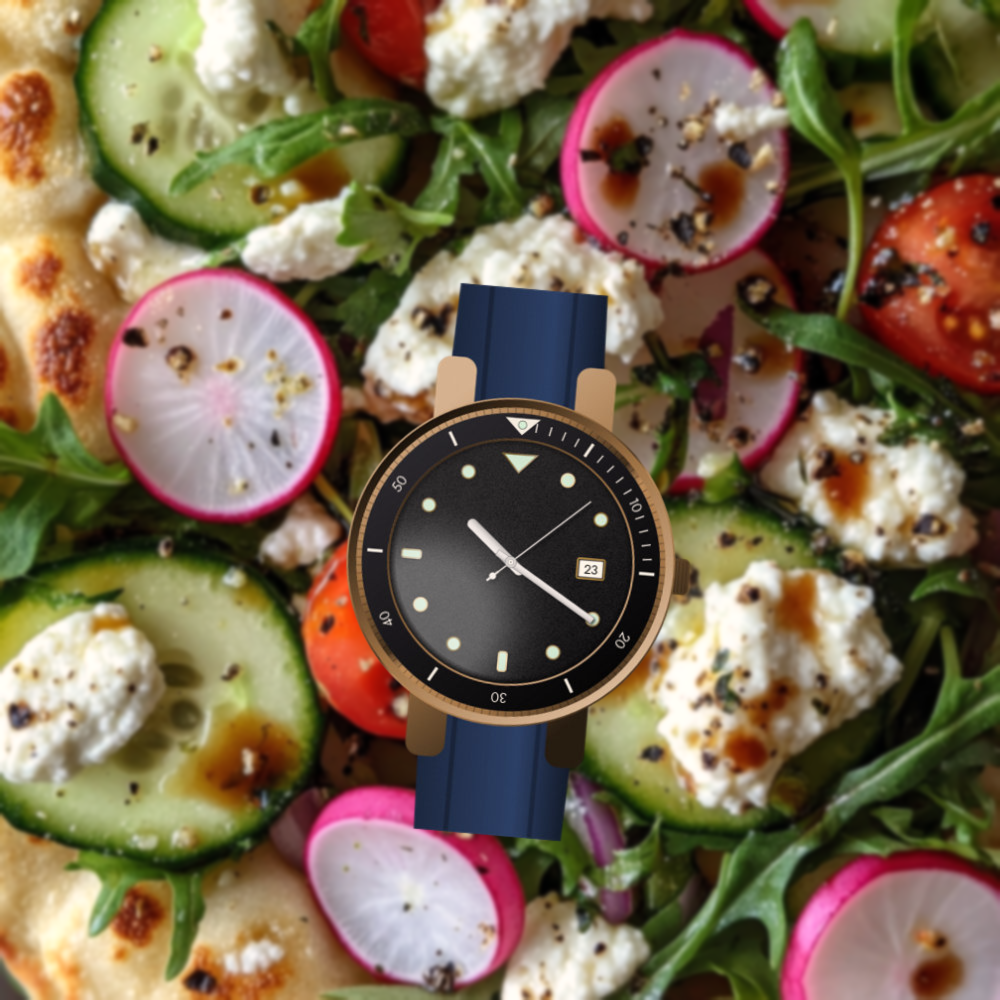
10:20:08
